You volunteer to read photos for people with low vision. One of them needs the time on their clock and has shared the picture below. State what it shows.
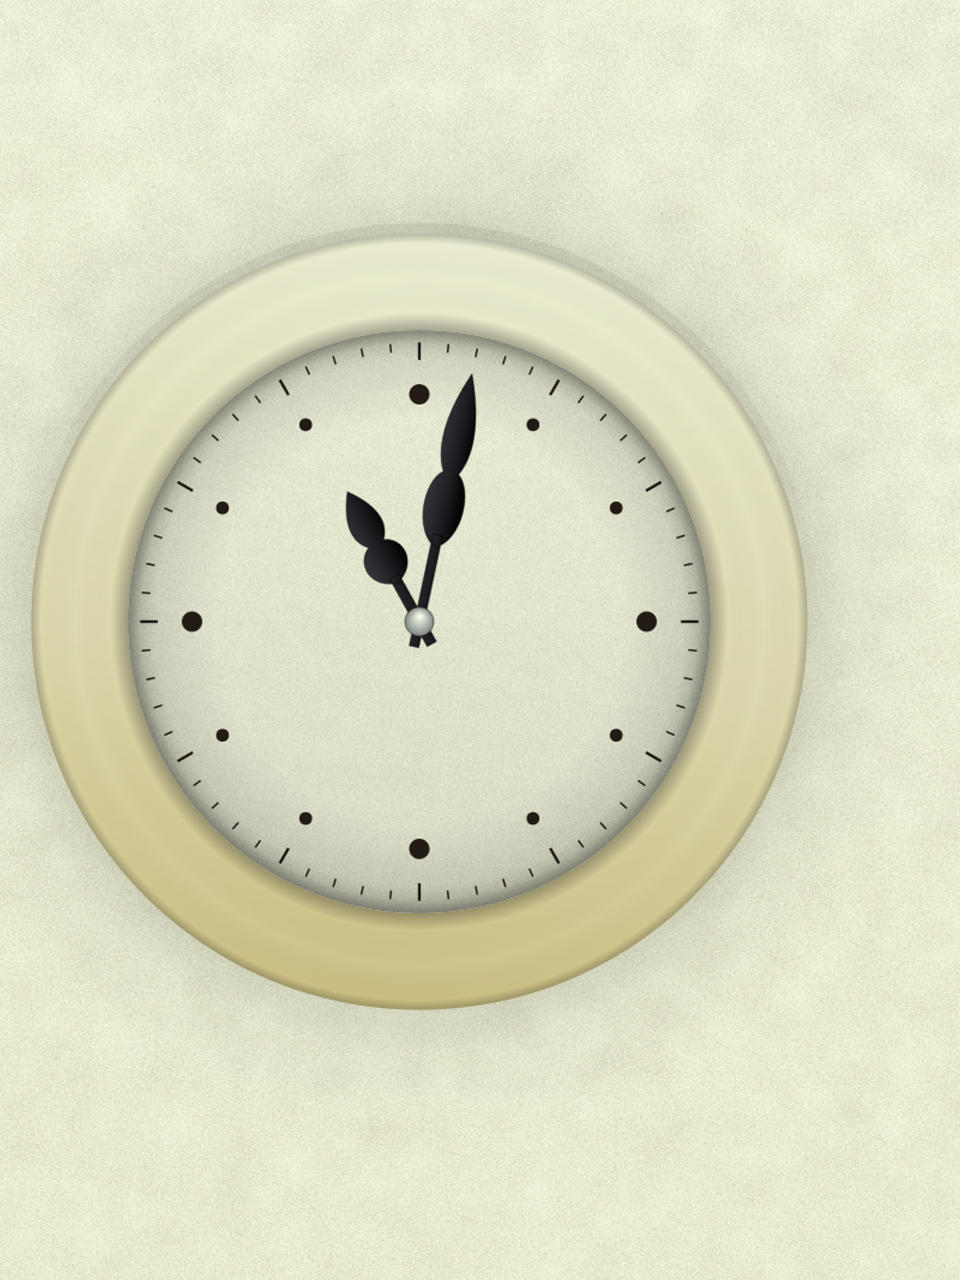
11:02
